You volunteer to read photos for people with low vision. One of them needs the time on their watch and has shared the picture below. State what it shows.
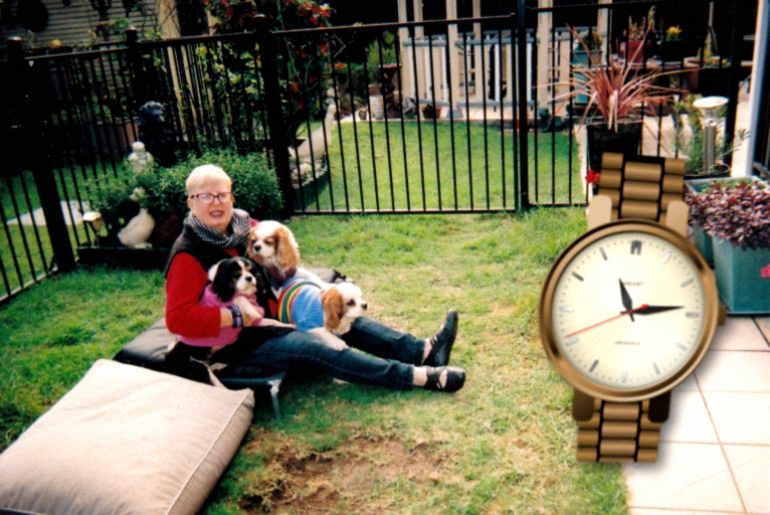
11:13:41
